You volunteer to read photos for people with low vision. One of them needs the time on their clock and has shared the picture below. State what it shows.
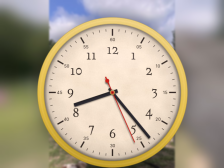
8:23:26
